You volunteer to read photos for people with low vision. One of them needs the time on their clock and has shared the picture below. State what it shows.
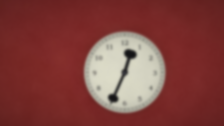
12:34
